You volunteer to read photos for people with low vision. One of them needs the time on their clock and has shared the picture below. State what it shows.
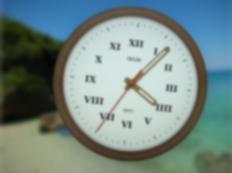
4:06:35
